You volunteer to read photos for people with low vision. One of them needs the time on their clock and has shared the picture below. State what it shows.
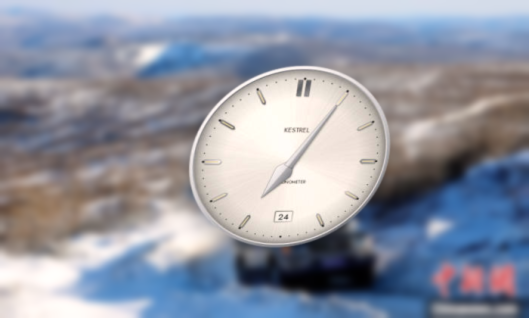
7:05
